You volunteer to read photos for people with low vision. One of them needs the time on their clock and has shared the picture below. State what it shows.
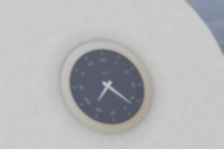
7:22
